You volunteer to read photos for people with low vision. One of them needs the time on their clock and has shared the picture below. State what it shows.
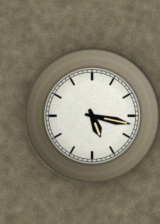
5:17
